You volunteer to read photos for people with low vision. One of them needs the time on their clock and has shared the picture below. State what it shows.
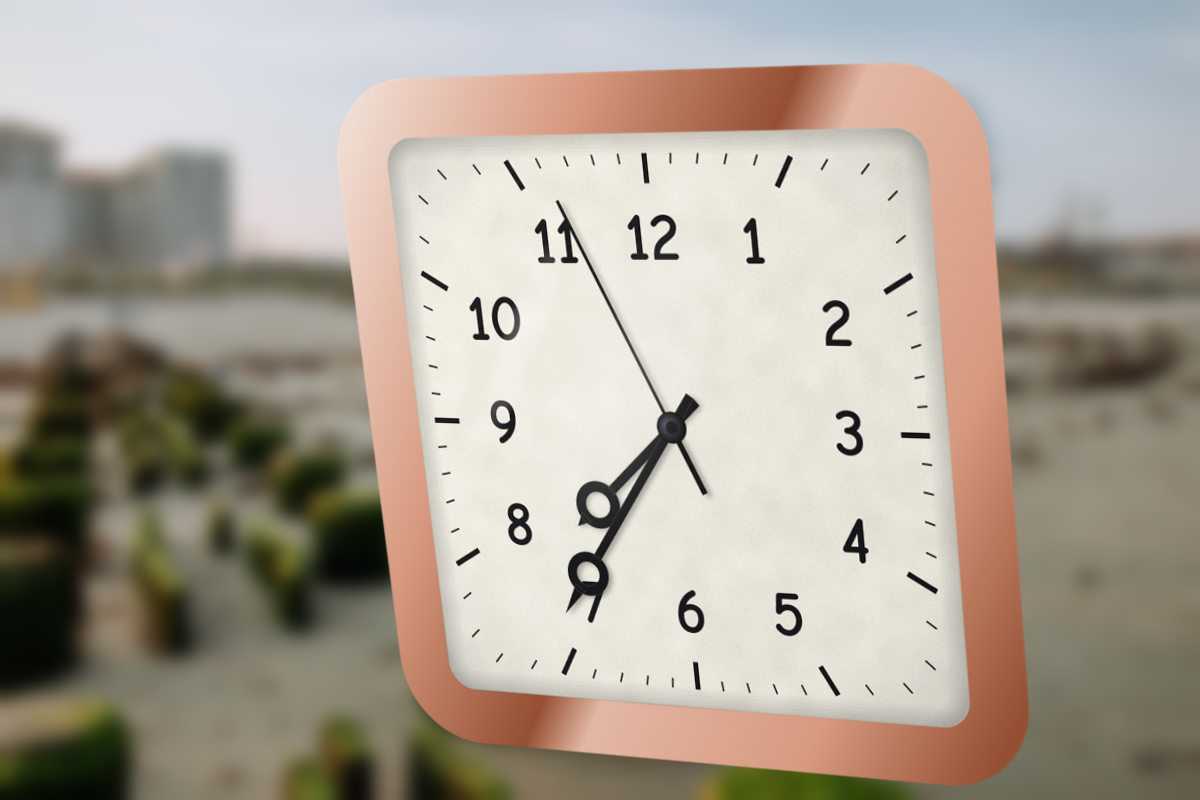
7:35:56
